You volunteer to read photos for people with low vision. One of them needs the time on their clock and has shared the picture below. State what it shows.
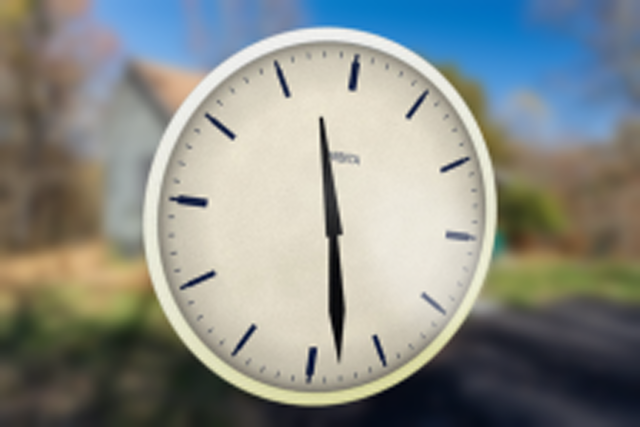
11:28
